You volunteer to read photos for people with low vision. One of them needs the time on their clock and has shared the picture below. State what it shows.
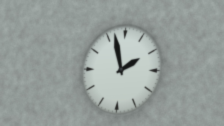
1:57
